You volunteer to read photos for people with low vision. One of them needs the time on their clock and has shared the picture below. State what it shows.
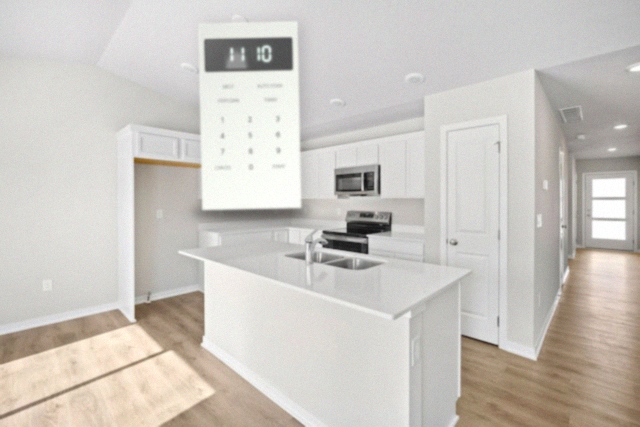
11:10
